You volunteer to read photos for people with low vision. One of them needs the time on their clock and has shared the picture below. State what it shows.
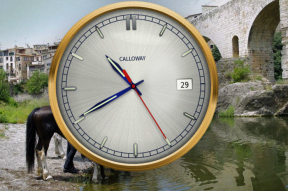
10:40:25
